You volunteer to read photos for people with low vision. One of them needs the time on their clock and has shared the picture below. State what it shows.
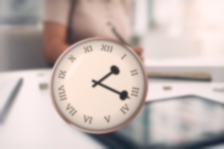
1:17
